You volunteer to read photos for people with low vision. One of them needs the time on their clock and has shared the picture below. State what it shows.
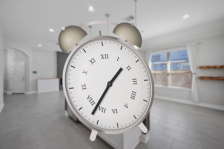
1:37
